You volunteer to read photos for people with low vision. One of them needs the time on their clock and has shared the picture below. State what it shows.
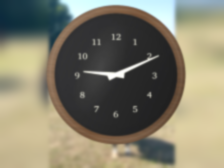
9:11
